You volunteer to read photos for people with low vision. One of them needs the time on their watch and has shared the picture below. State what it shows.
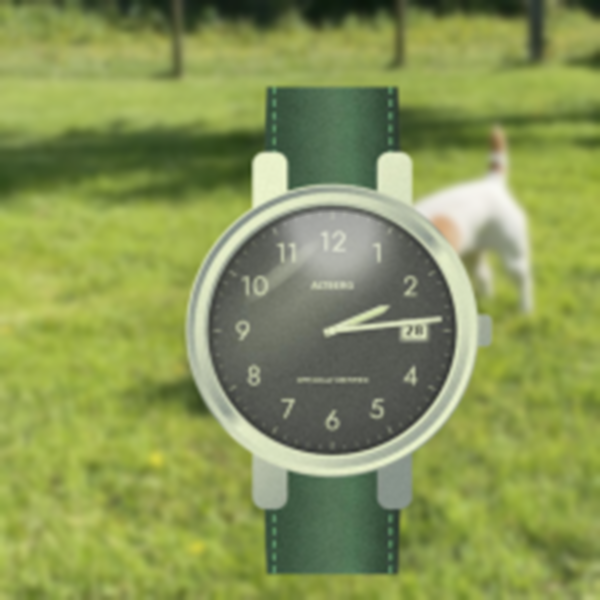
2:14
